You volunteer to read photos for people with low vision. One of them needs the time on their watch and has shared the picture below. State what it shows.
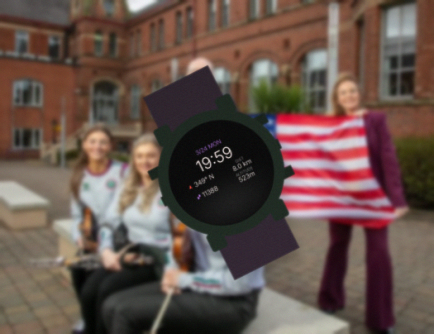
19:59
